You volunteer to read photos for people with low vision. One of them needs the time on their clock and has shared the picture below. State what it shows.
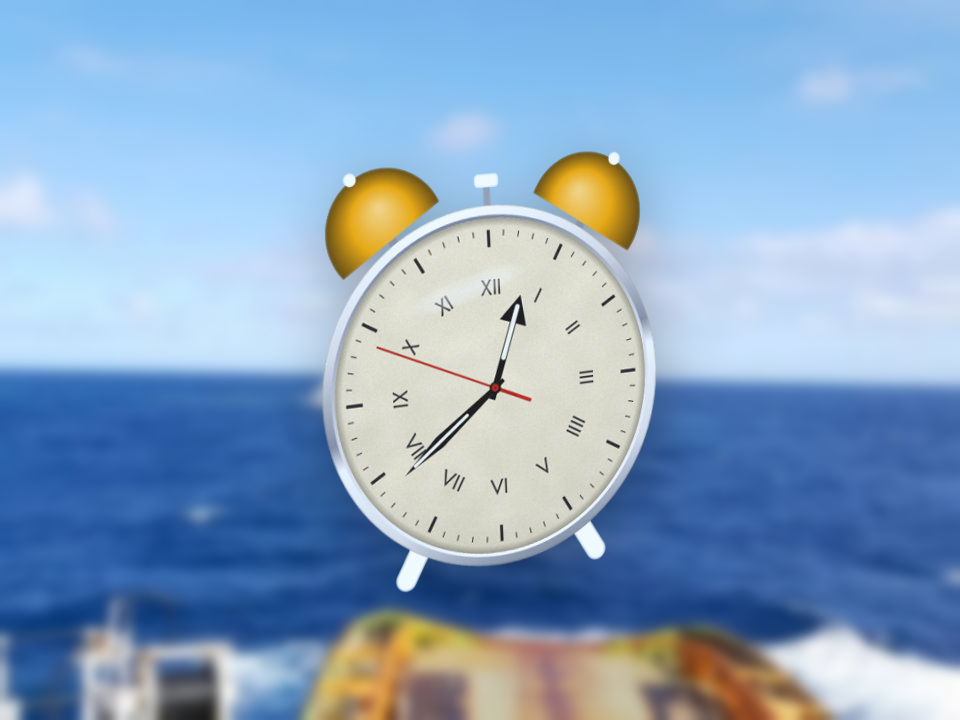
12:38:49
